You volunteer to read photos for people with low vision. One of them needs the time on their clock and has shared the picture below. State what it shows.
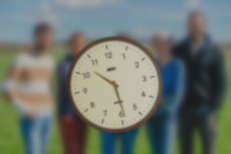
10:29
